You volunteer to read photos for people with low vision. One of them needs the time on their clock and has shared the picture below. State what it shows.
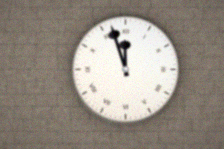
11:57
